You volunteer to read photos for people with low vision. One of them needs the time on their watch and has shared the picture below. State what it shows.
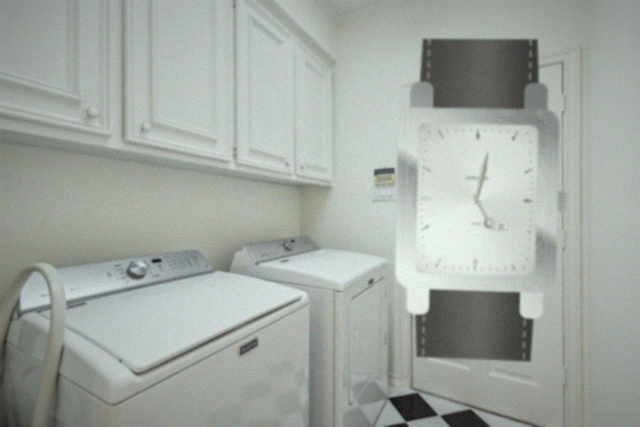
5:02
